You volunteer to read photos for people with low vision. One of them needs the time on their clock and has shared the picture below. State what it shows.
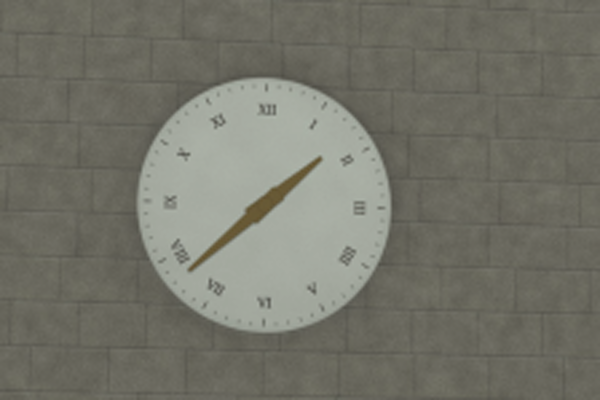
1:38
